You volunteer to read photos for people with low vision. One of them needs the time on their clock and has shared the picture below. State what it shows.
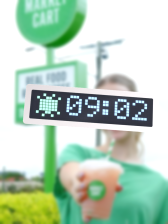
9:02
